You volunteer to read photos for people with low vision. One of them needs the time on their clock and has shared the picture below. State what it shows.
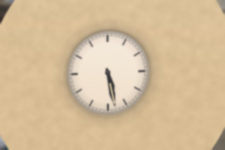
5:28
